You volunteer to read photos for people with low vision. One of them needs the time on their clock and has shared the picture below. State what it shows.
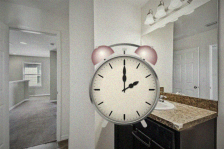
2:00
